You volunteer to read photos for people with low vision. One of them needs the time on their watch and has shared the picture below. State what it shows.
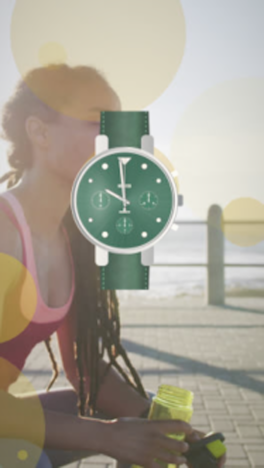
9:59
